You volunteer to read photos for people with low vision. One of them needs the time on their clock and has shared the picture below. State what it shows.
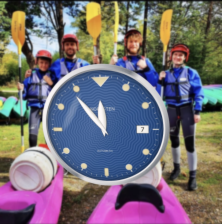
11:54
